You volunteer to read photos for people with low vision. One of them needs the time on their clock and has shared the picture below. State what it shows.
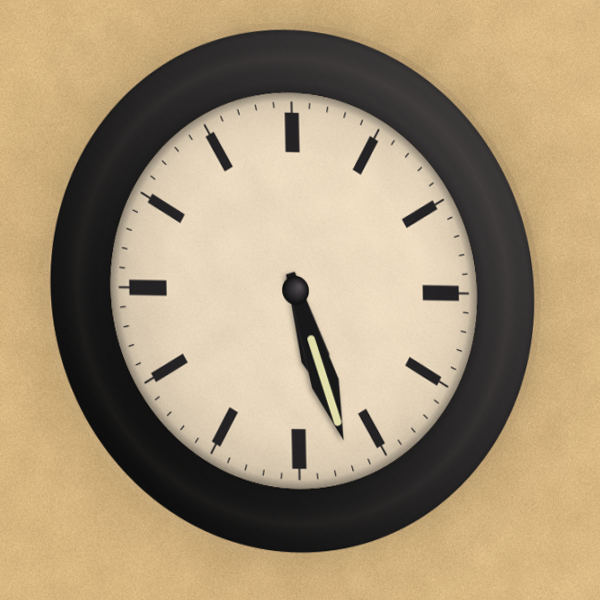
5:27
